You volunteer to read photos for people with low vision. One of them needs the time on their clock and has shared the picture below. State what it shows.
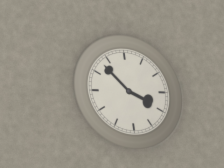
3:53
